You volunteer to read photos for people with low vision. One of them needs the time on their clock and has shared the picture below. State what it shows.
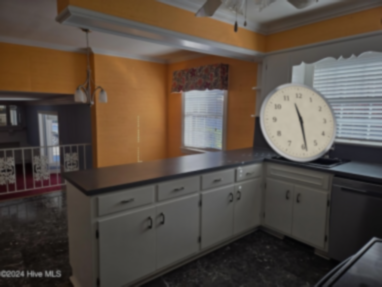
11:29
